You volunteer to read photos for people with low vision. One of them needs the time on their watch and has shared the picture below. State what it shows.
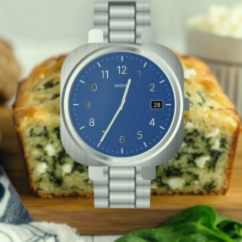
12:35
